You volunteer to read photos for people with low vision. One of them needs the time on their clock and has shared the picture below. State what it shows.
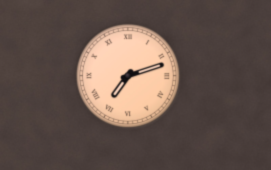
7:12
